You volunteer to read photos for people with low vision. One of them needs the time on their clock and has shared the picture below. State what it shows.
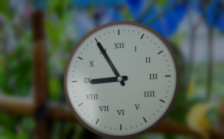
8:55
